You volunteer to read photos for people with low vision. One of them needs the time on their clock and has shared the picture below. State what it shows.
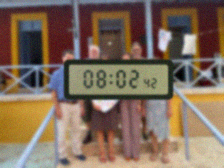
8:02:42
